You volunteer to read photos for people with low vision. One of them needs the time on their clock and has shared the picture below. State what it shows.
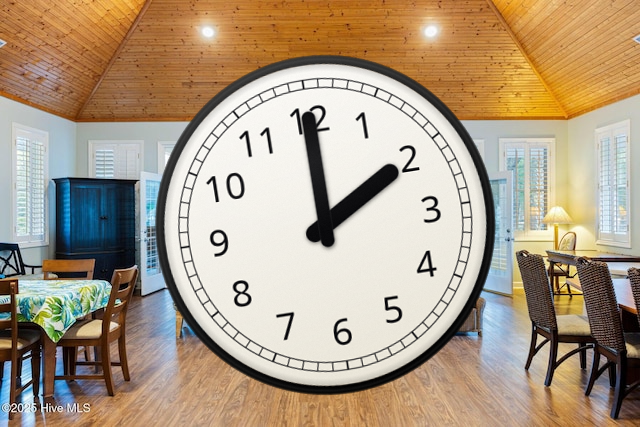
2:00
